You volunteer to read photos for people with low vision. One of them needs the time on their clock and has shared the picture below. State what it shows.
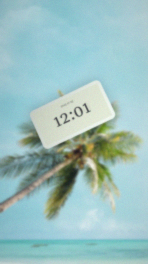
12:01
